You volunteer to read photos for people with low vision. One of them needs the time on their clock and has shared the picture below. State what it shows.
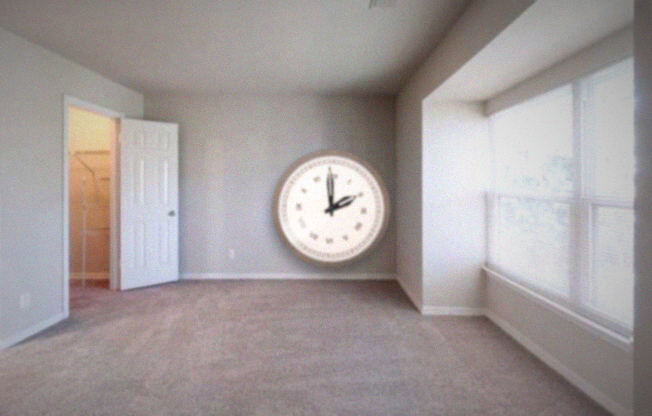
1:59
